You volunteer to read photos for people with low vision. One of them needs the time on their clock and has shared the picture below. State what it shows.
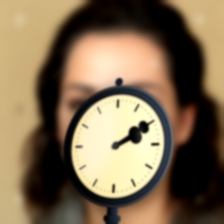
2:10
